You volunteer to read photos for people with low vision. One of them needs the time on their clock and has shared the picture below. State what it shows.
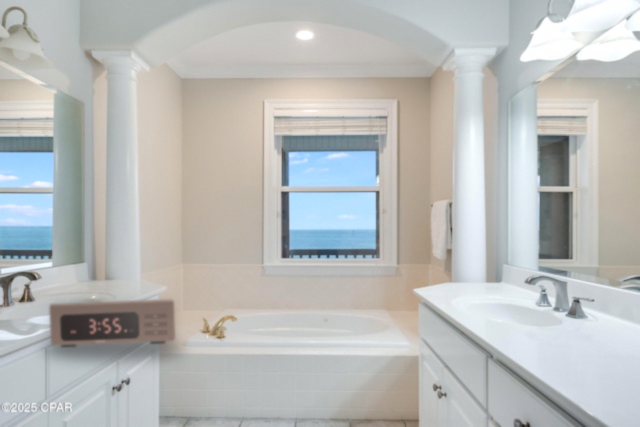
3:55
